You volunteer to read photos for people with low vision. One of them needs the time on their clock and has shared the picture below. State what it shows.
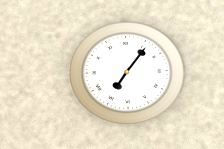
7:06
